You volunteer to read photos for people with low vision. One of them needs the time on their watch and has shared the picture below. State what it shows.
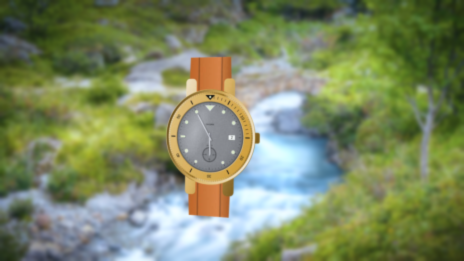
5:55
